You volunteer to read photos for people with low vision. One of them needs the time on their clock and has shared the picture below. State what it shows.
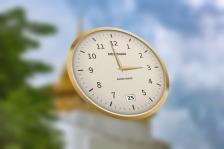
2:59
